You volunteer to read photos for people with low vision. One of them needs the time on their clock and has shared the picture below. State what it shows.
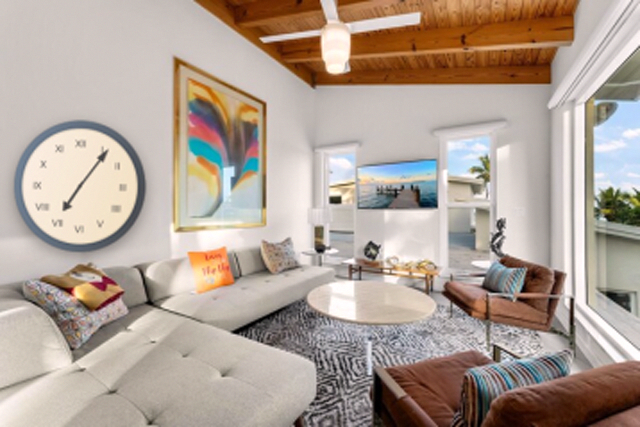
7:06
